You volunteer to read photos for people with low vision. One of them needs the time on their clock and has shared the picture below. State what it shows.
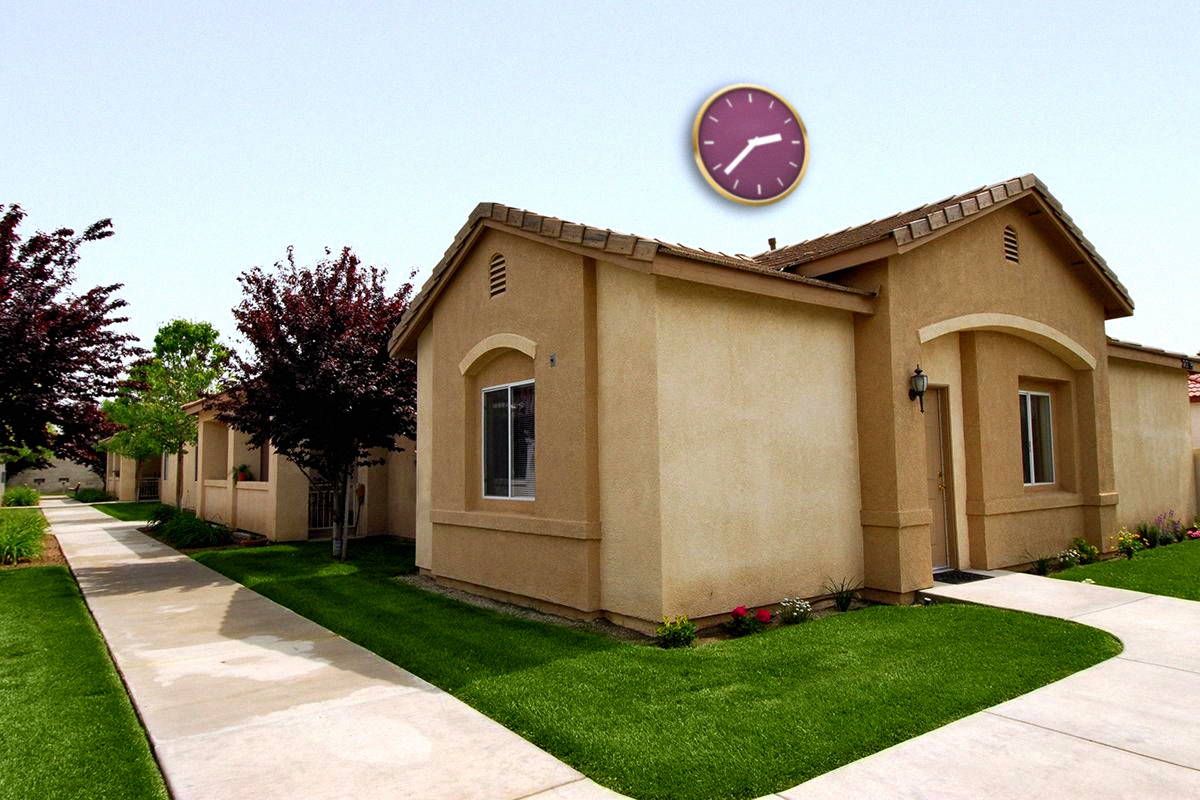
2:38
